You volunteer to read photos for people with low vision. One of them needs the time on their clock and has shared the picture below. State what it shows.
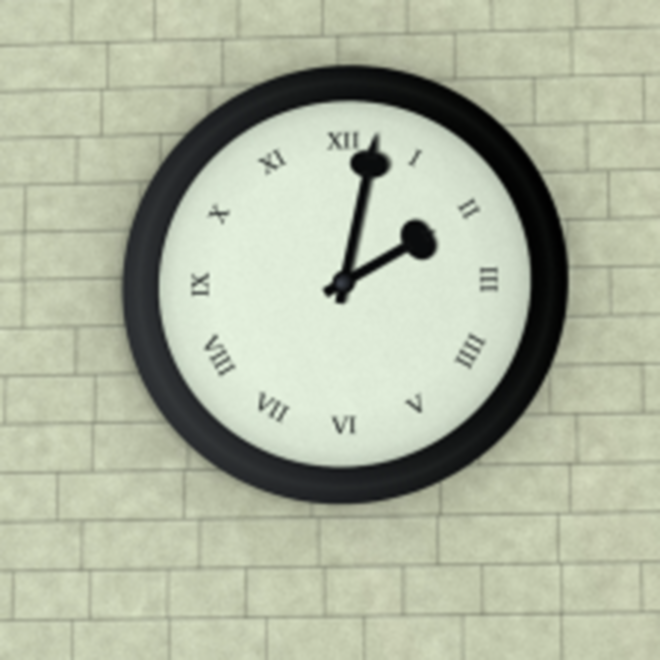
2:02
